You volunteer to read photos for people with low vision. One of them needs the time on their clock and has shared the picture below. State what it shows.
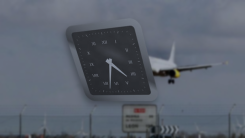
4:33
